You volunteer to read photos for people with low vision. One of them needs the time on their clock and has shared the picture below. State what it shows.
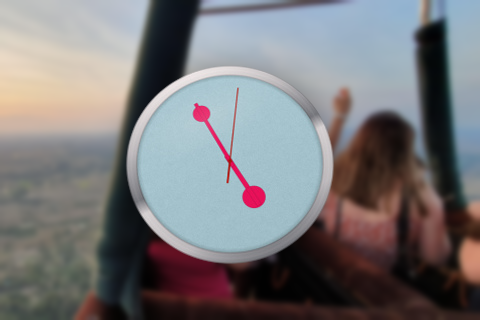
4:55:01
